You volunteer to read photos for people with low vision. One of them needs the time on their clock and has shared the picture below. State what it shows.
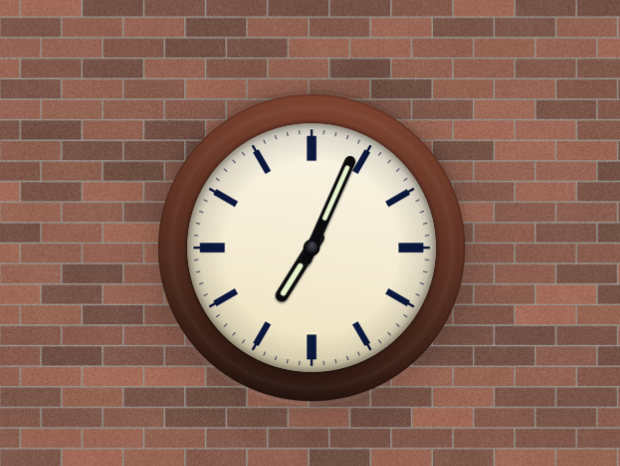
7:04
